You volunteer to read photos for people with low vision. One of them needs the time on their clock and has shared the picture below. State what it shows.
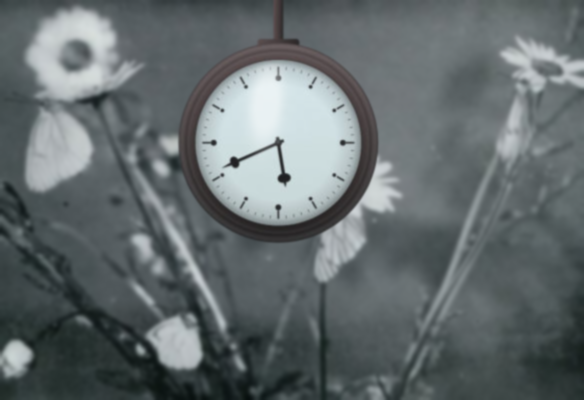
5:41
